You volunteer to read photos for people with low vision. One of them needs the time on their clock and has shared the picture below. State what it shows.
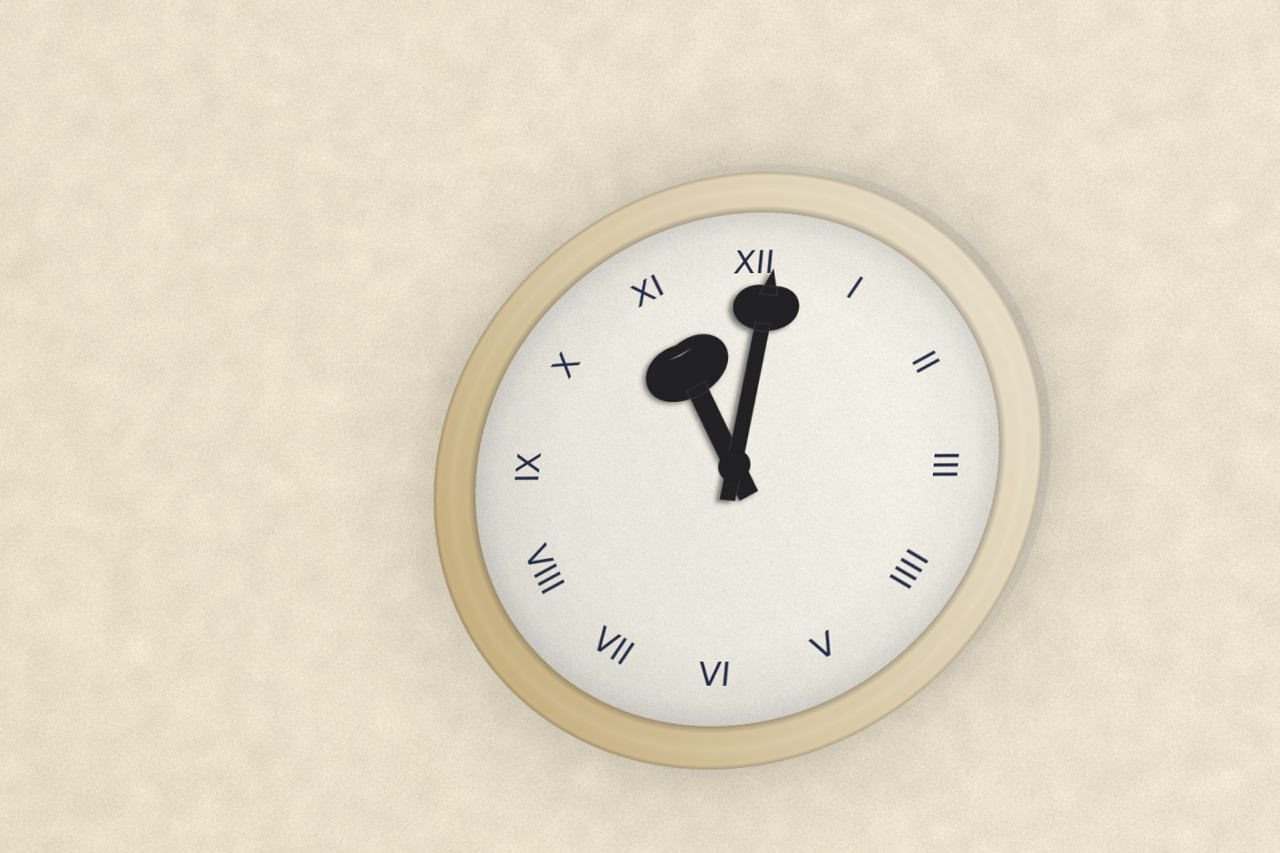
11:01
